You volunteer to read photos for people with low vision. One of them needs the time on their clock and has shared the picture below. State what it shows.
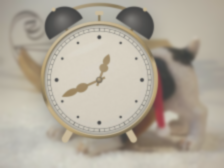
12:41
